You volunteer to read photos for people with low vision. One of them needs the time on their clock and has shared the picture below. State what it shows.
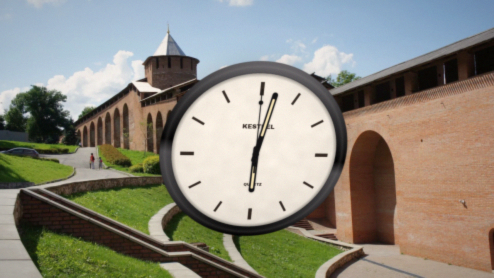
6:02:00
